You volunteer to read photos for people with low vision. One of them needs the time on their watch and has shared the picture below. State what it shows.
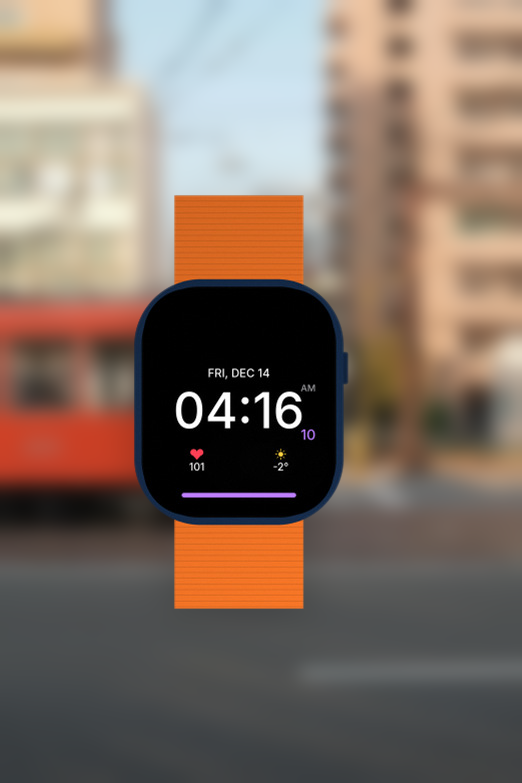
4:16:10
